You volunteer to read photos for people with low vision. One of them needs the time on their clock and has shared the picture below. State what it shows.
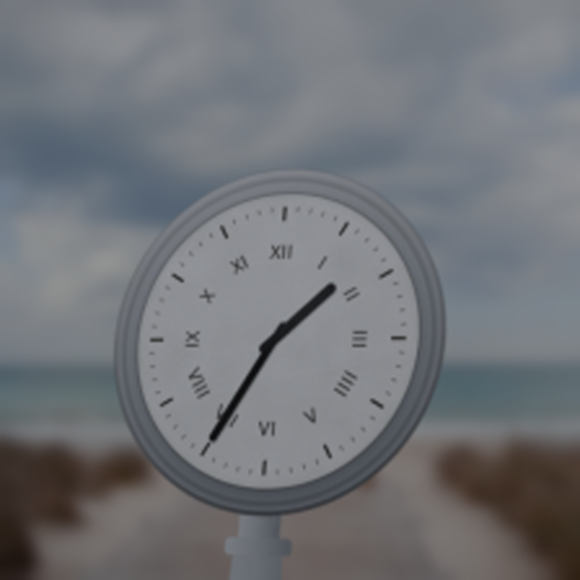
1:35
